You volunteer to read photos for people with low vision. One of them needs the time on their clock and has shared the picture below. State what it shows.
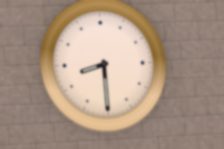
8:30
